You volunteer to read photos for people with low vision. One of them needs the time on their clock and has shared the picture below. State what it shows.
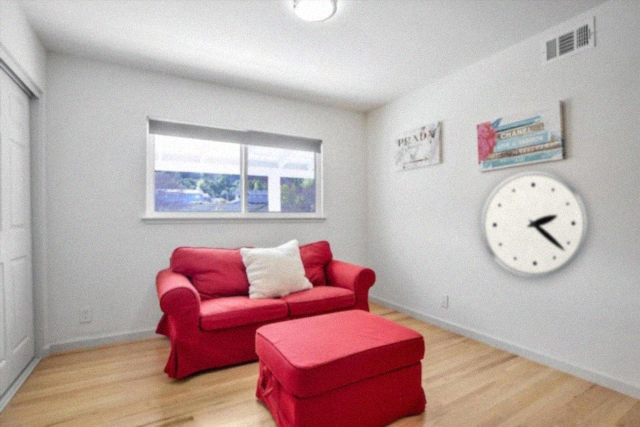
2:22
